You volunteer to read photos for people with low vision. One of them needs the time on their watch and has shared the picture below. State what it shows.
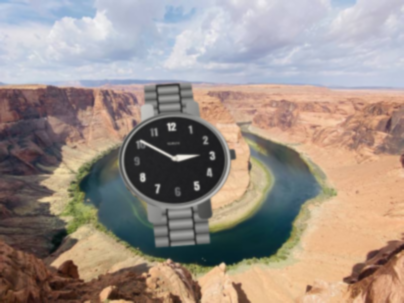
2:51
